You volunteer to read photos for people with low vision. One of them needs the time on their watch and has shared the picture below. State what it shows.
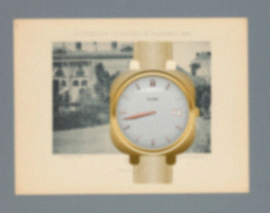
8:43
